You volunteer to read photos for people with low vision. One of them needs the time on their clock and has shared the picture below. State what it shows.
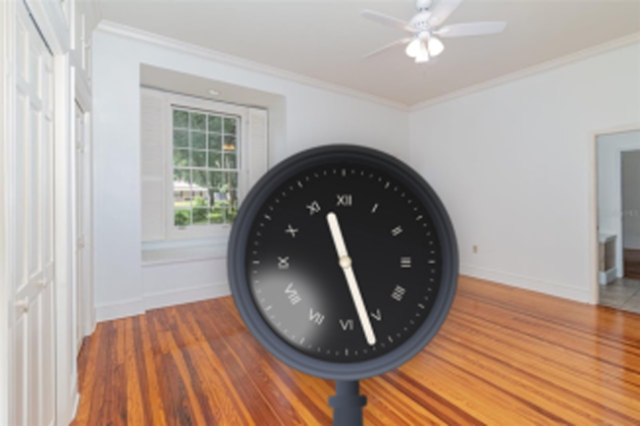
11:27
